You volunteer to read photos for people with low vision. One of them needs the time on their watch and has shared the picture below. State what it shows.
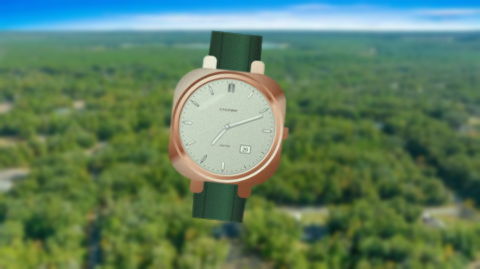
7:11
